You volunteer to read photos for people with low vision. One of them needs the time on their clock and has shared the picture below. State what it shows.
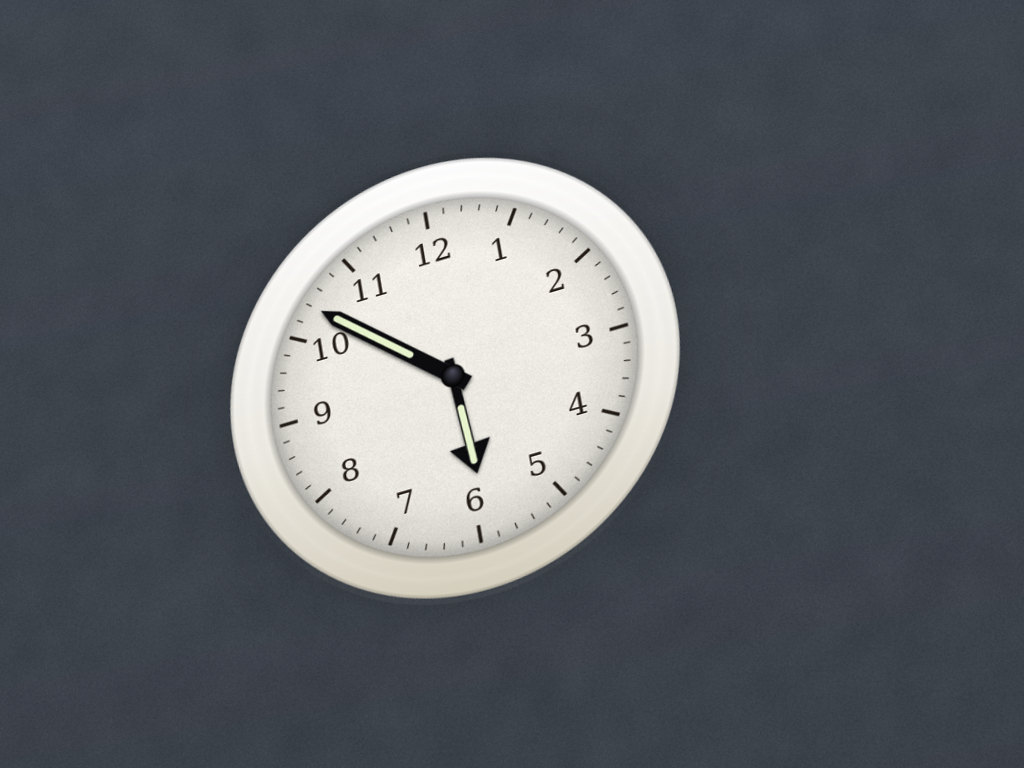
5:52
